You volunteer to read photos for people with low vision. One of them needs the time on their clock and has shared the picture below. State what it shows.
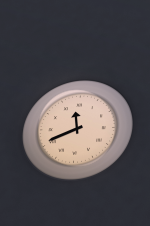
11:41
